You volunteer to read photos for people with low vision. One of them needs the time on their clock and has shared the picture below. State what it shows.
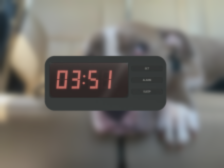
3:51
